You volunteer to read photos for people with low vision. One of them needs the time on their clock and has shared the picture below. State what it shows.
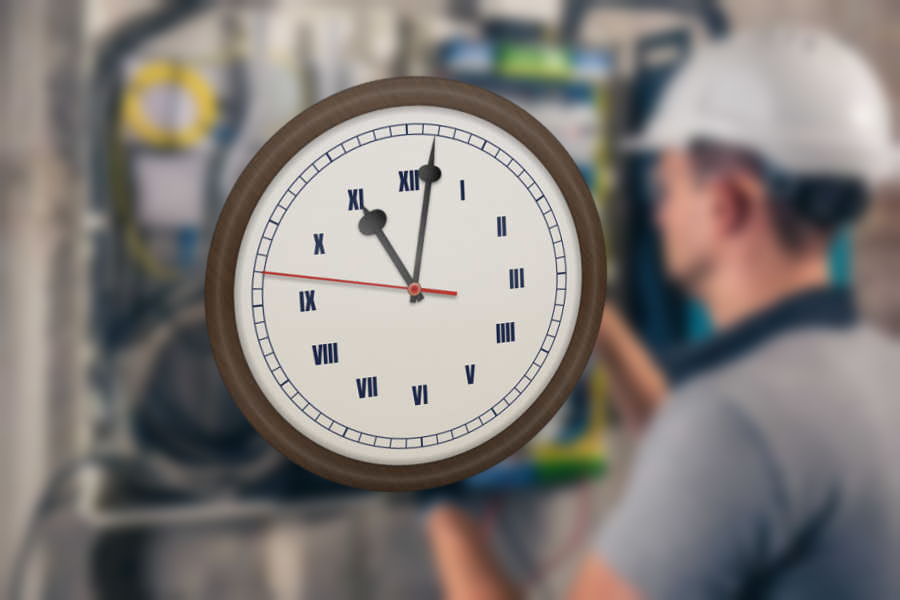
11:01:47
